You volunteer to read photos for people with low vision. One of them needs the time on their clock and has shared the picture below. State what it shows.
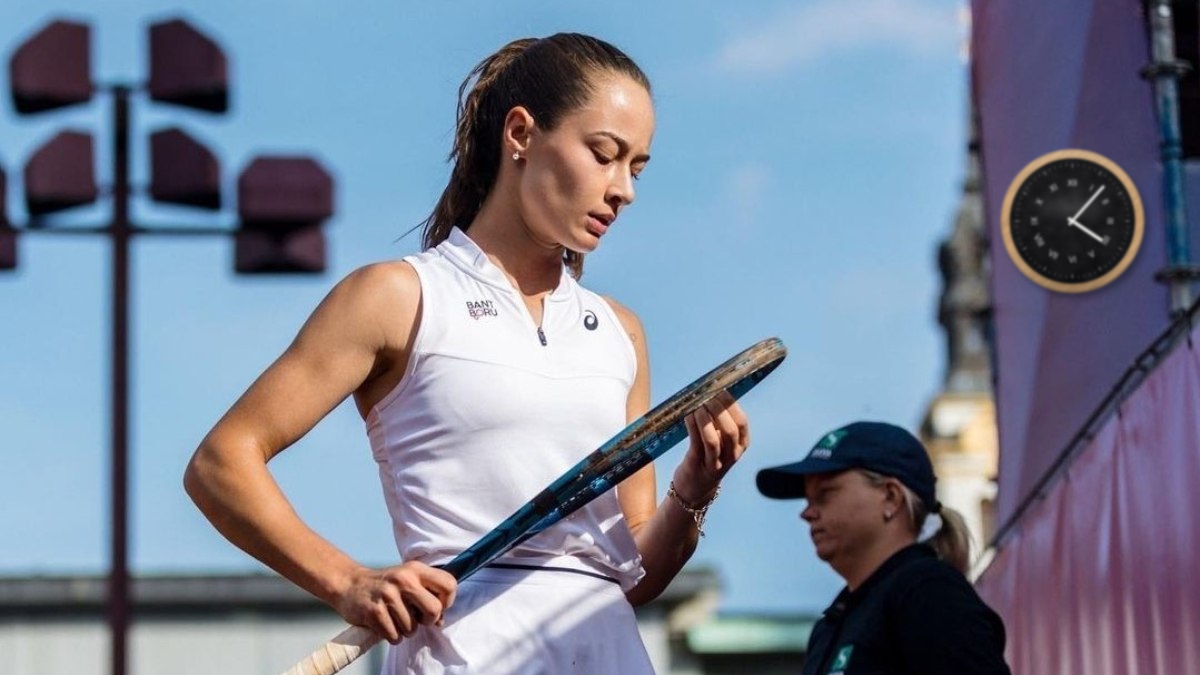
4:07
